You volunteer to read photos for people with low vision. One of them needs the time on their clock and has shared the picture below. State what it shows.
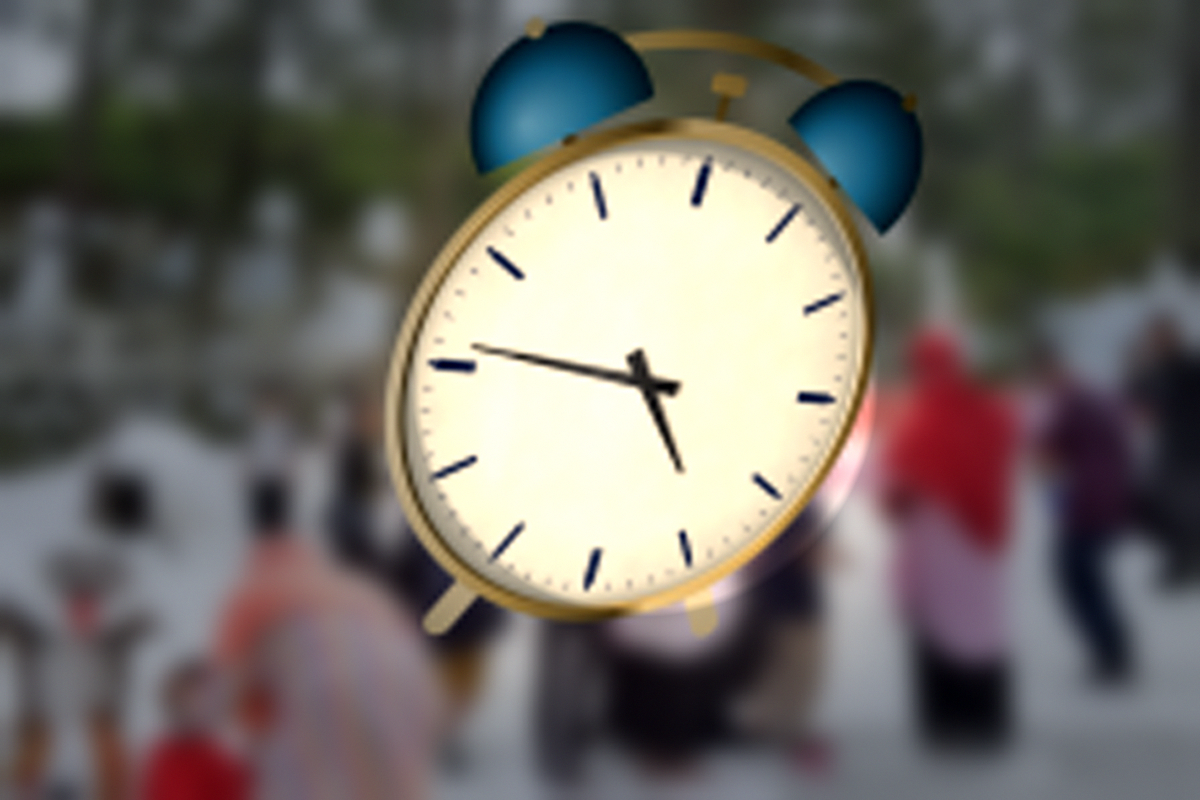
4:46
